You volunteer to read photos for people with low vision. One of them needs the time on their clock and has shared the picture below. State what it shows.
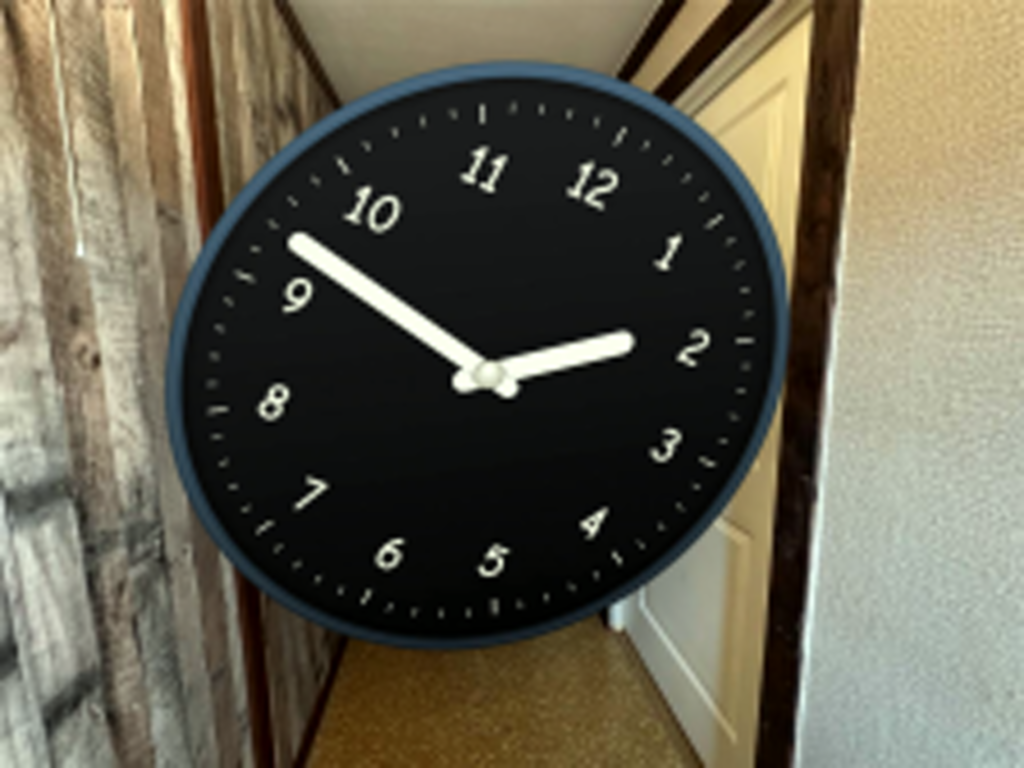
1:47
